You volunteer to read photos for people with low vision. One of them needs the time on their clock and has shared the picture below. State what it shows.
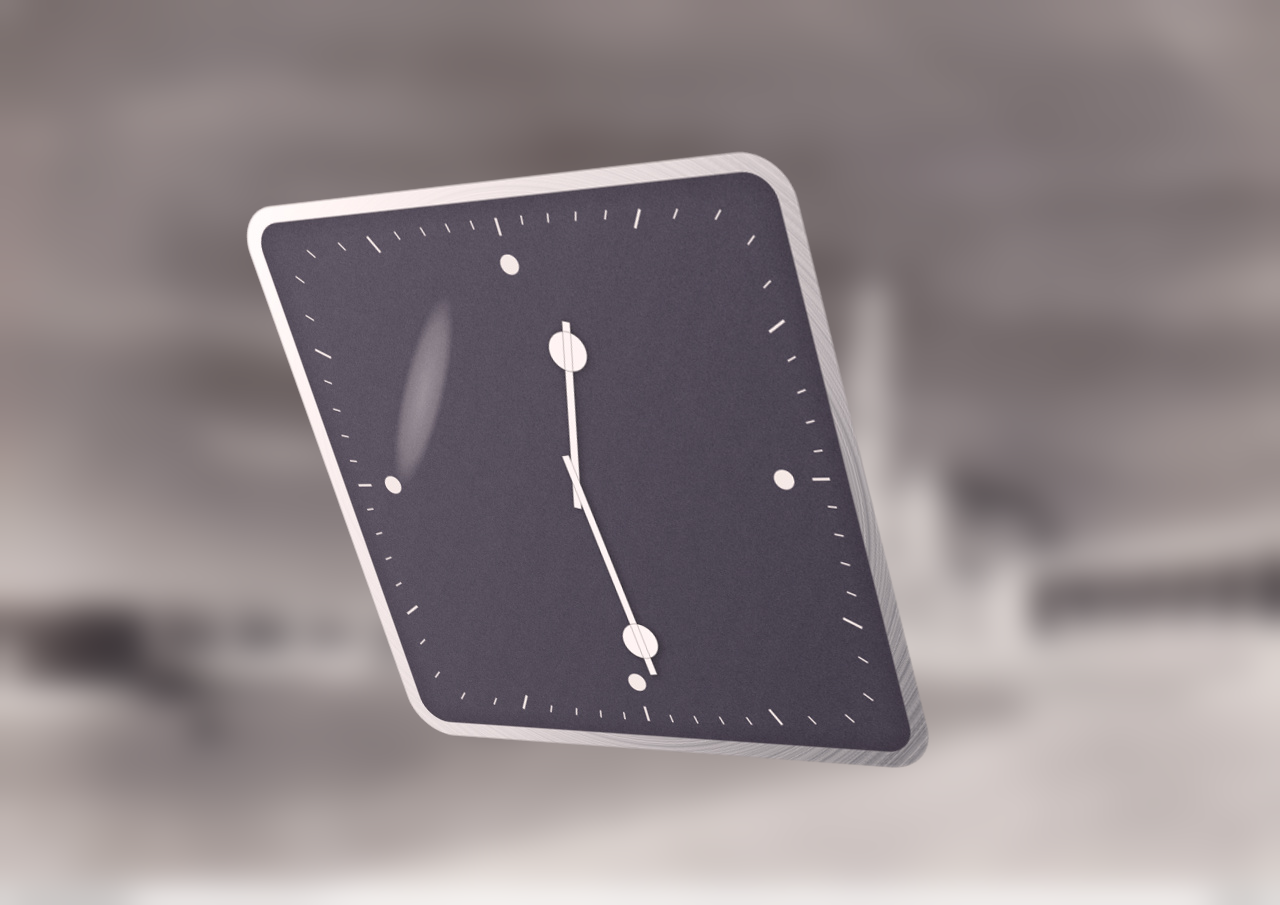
12:29
